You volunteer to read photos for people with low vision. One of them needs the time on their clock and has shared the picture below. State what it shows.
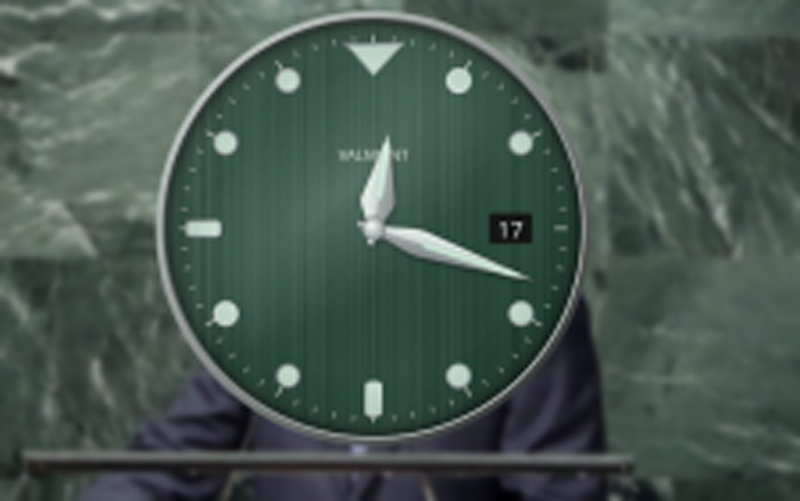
12:18
